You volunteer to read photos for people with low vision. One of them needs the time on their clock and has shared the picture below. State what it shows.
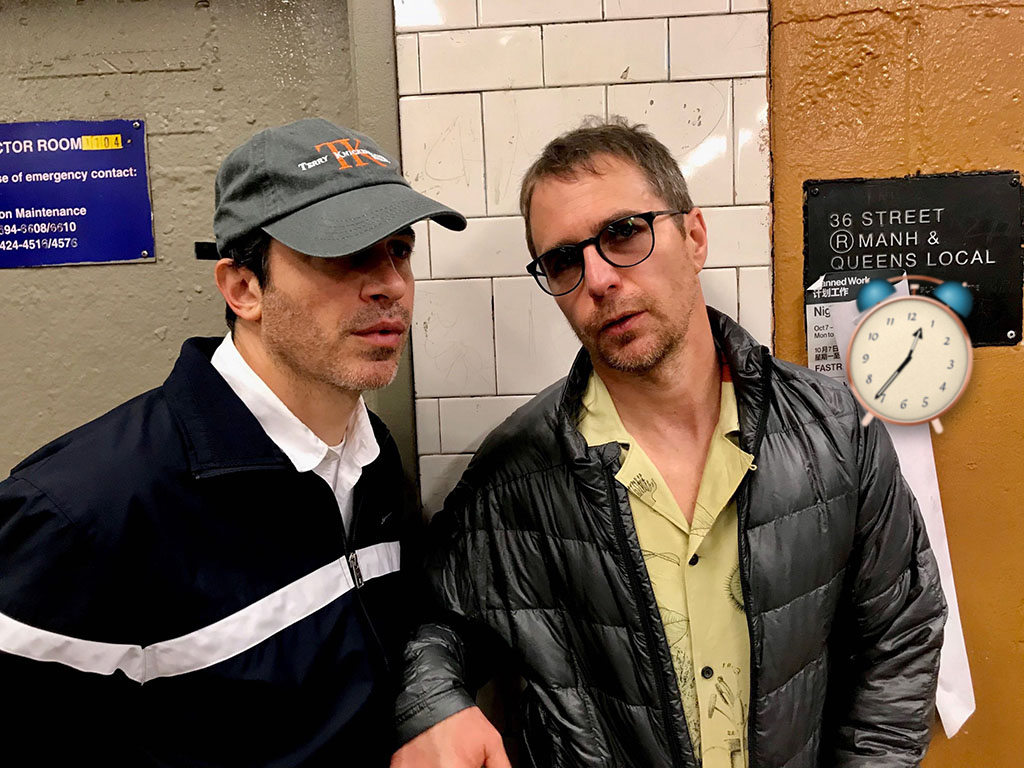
12:36
